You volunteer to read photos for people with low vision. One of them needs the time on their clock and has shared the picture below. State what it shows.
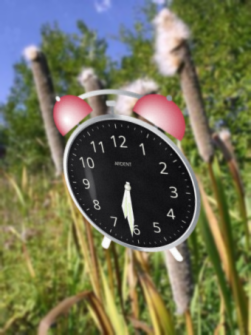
6:31
